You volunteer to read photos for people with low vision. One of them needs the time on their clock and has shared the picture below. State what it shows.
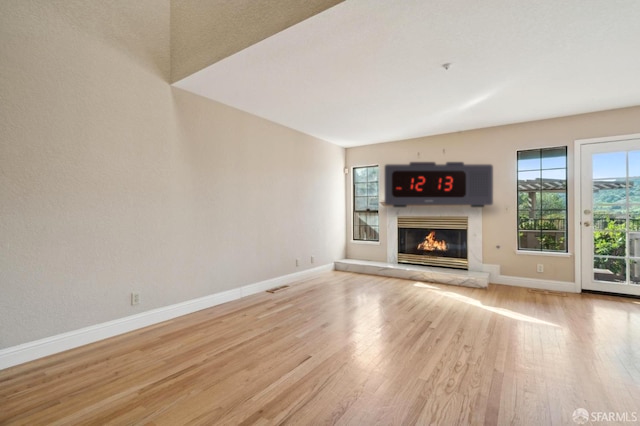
12:13
